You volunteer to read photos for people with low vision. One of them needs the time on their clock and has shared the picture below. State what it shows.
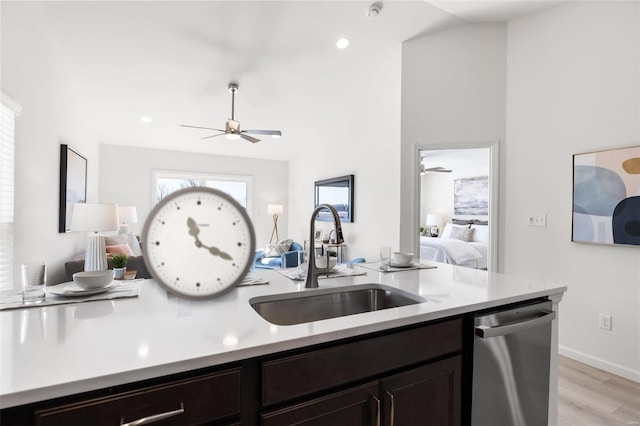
11:19
